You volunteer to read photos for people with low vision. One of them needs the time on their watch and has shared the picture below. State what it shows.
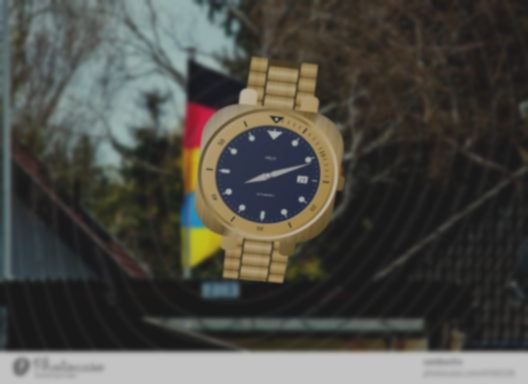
8:11
